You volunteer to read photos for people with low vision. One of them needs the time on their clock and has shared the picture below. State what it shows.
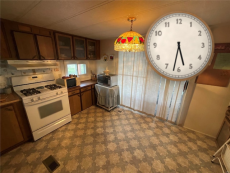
5:32
